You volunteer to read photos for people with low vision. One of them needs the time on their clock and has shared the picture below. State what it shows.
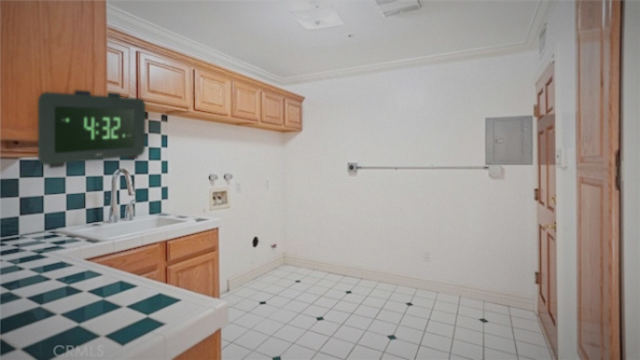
4:32
